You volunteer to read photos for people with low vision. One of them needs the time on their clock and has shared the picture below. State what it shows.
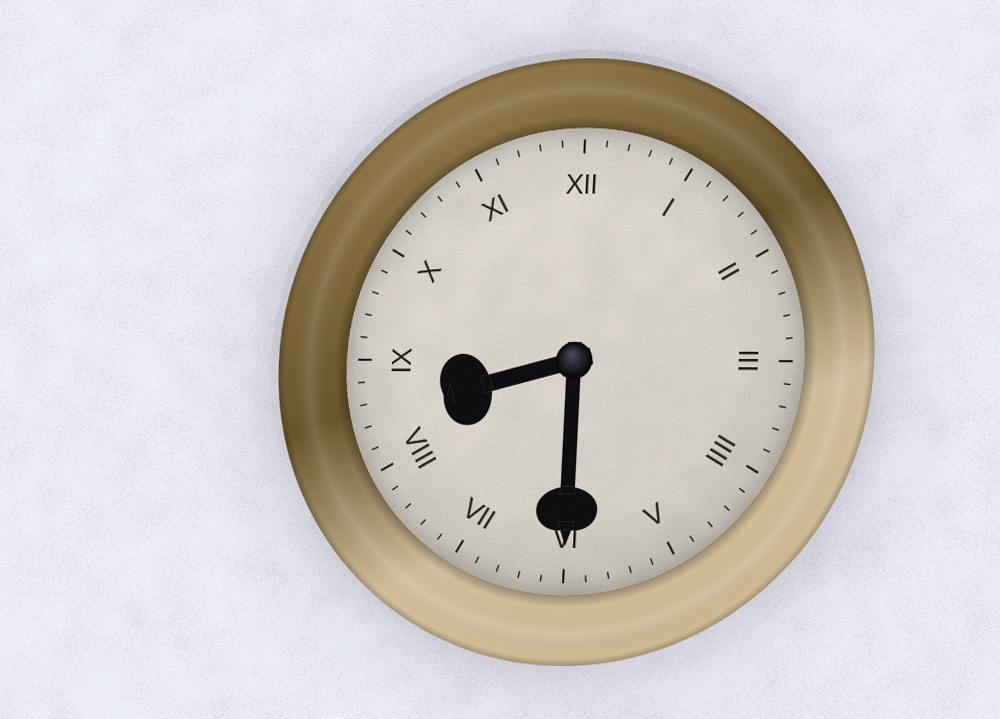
8:30
